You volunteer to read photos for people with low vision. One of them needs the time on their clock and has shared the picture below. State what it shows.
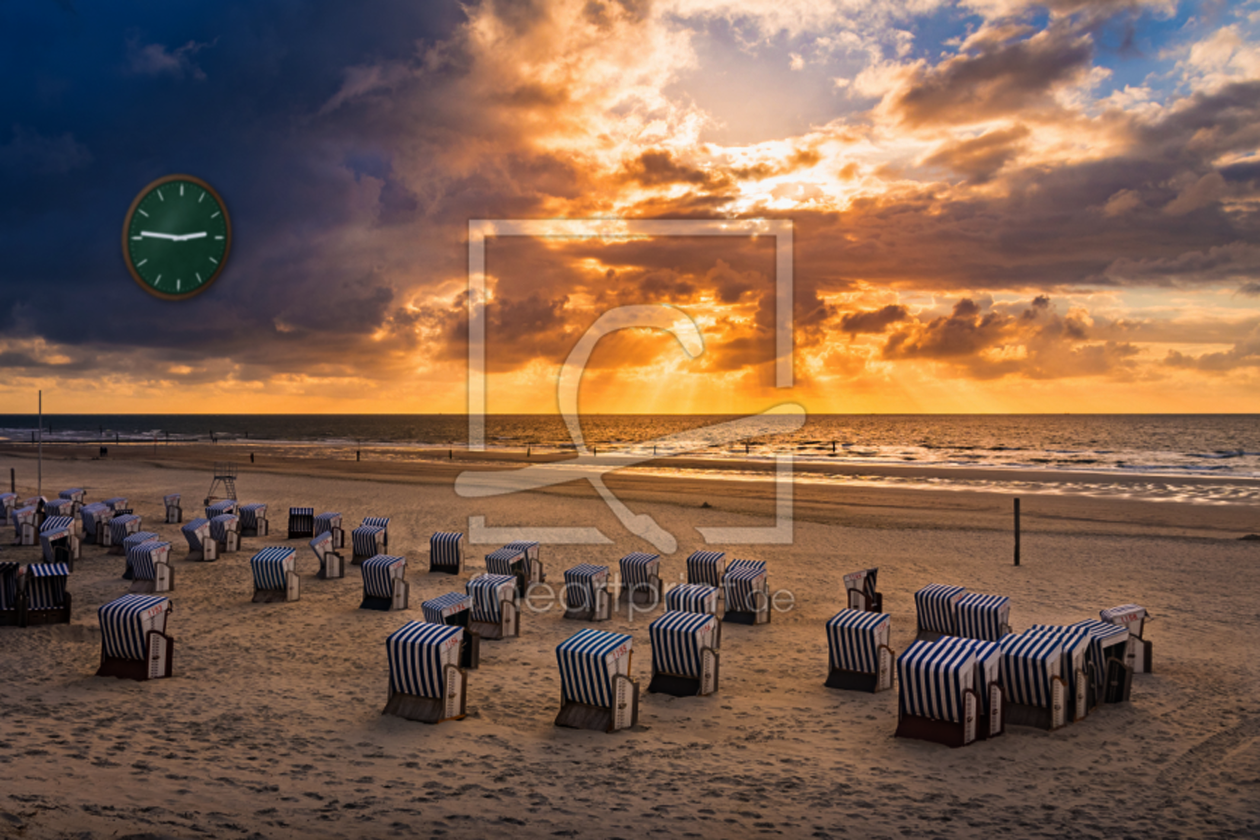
2:46
